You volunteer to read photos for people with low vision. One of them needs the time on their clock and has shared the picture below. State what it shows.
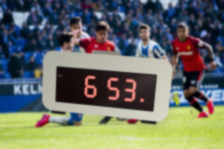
6:53
